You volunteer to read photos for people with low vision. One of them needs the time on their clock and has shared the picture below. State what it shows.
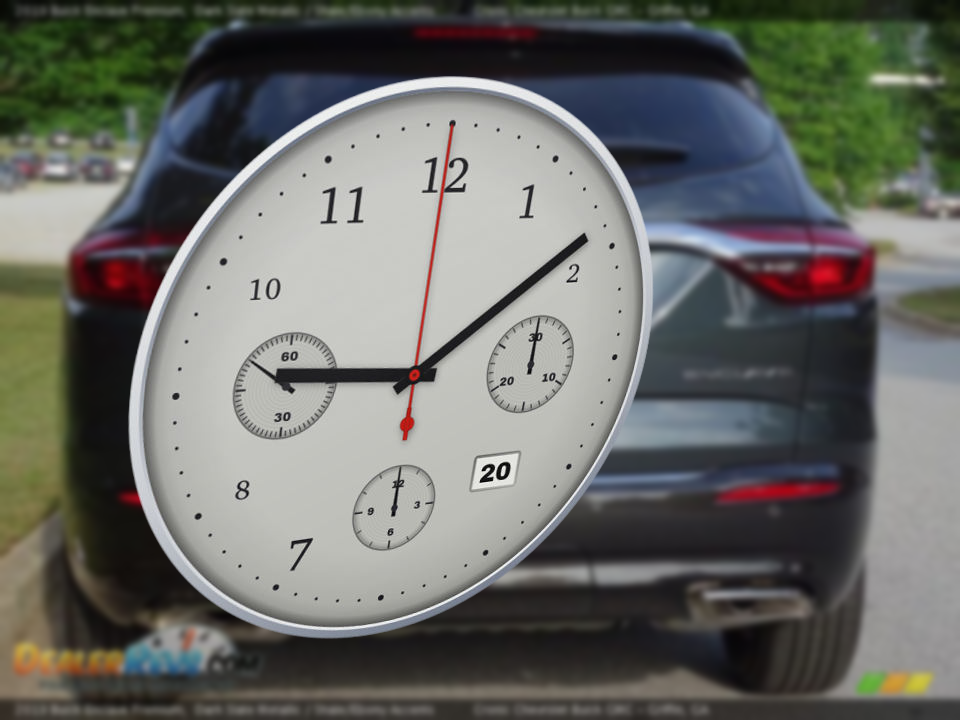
9:08:51
